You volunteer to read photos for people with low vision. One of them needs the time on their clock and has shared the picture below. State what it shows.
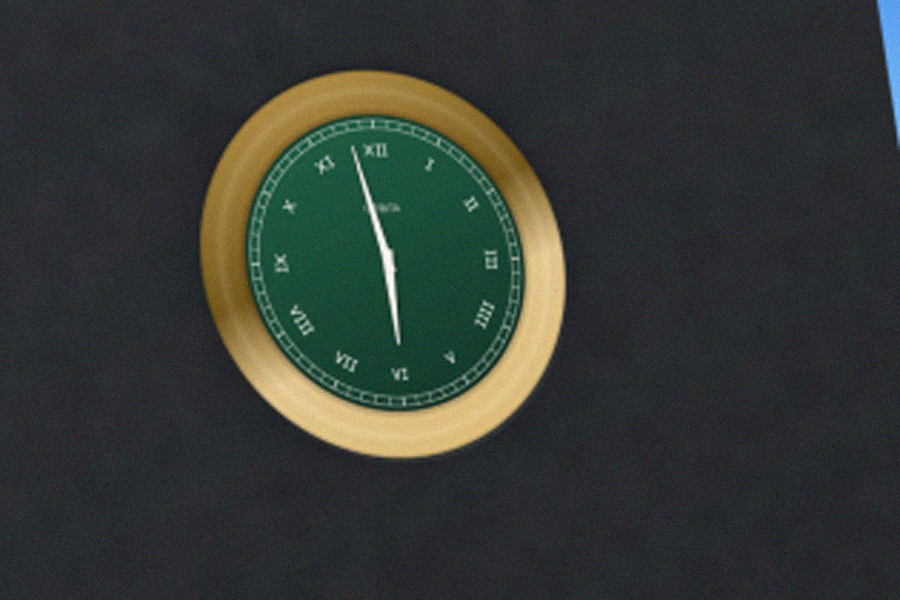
5:58
